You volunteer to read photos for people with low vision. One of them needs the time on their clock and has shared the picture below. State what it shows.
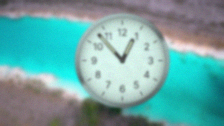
12:53
